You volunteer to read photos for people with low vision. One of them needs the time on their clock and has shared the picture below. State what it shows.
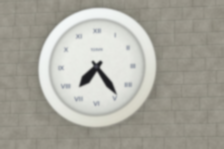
7:24
